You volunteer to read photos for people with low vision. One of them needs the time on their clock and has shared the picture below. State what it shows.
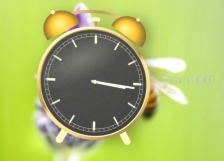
3:16
